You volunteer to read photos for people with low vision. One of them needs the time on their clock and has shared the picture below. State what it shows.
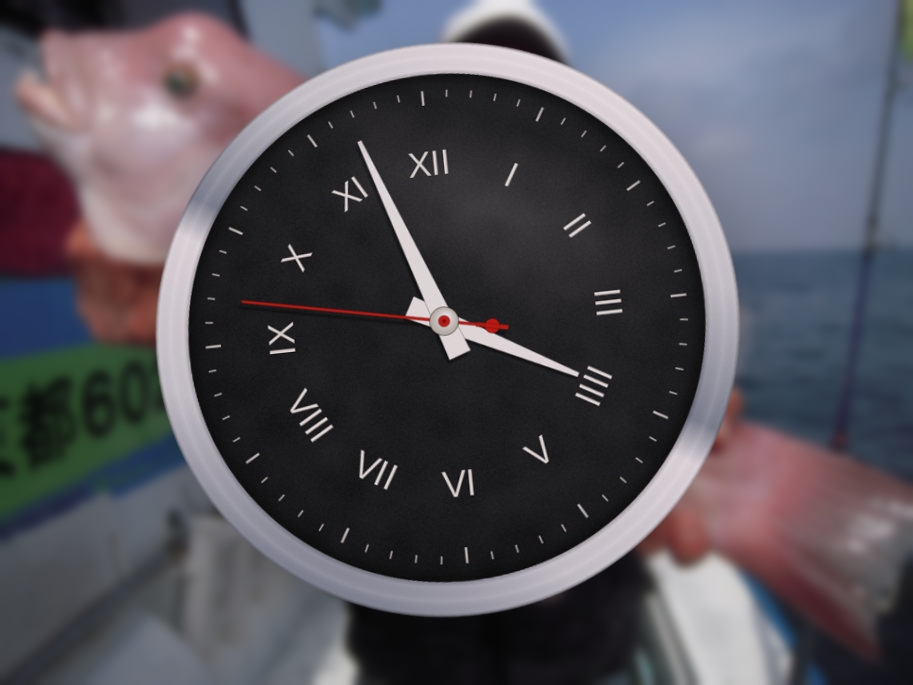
3:56:47
